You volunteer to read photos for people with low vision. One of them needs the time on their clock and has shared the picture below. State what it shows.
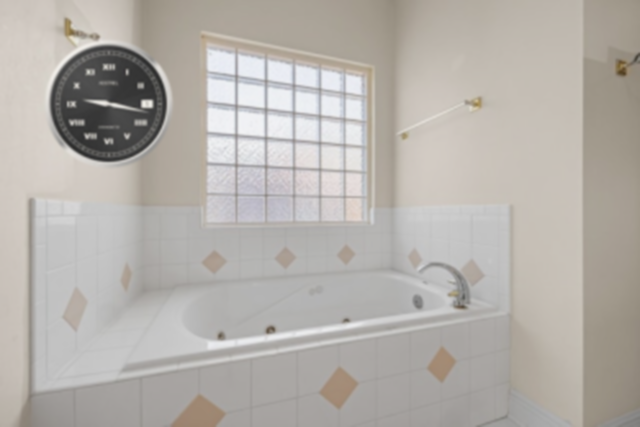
9:17
